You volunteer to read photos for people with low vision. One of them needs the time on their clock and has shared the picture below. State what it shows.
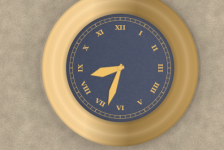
8:33
